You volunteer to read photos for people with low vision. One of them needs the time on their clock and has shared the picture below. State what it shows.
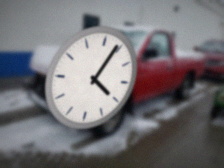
4:04
